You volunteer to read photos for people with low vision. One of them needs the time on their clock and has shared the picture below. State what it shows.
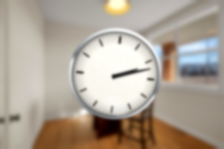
2:12
